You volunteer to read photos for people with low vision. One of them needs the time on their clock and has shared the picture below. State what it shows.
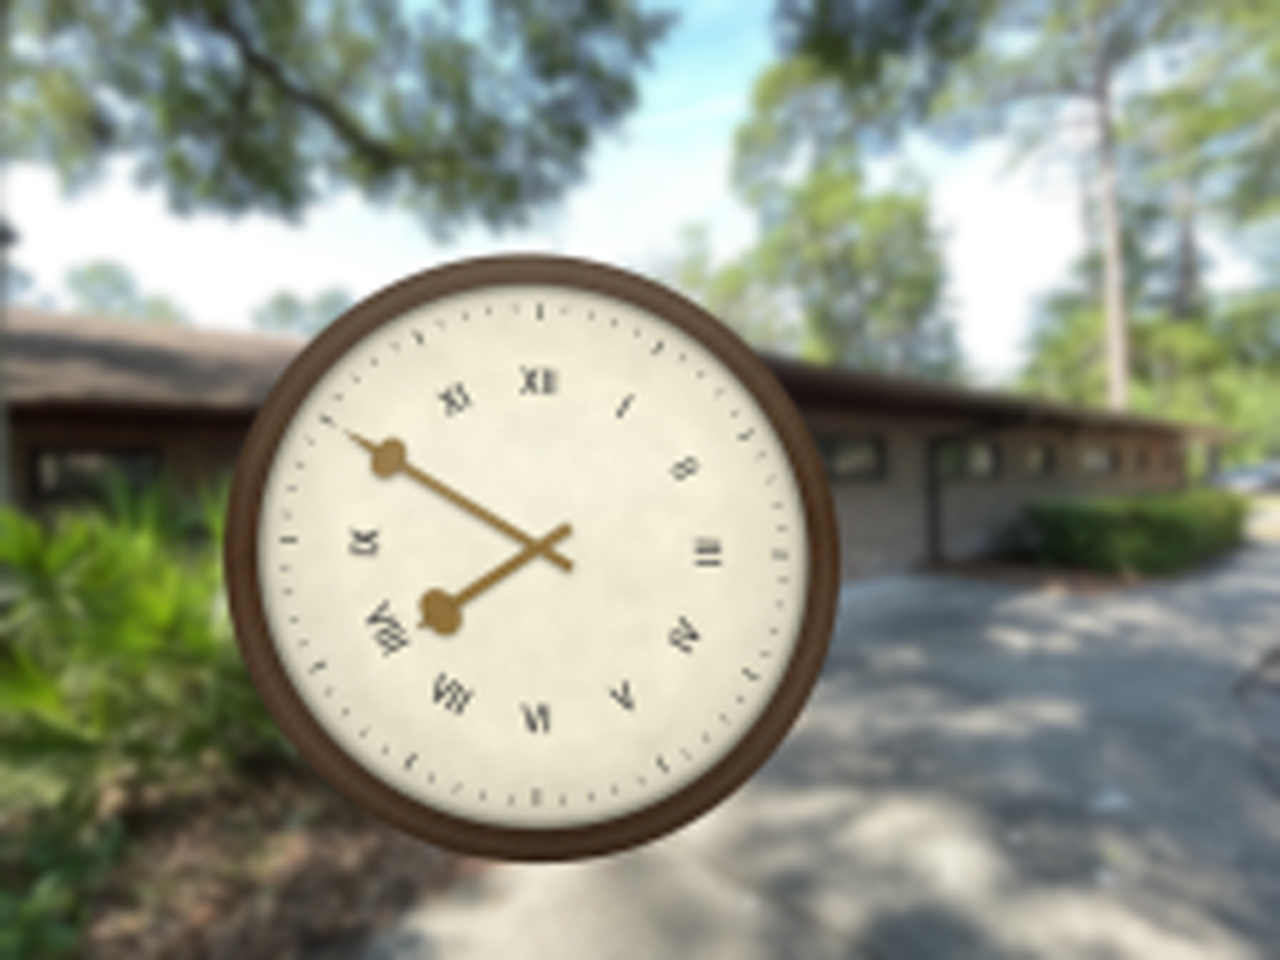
7:50
